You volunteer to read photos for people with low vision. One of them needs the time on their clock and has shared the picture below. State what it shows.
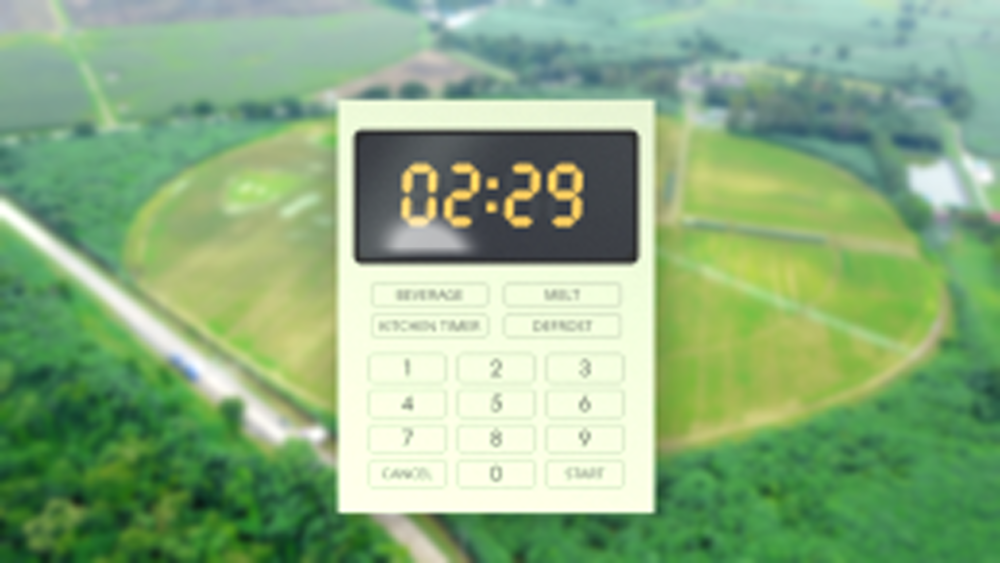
2:29
